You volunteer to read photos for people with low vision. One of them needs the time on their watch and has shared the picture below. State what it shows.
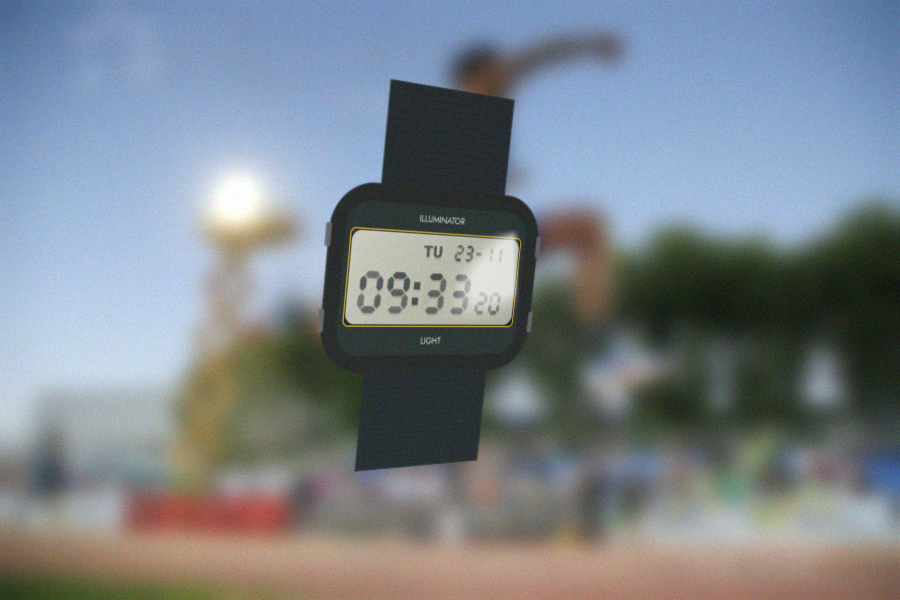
9:33:20
